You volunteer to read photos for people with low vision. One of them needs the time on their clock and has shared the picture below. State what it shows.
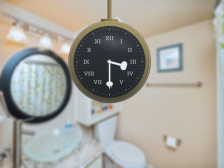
3:30
